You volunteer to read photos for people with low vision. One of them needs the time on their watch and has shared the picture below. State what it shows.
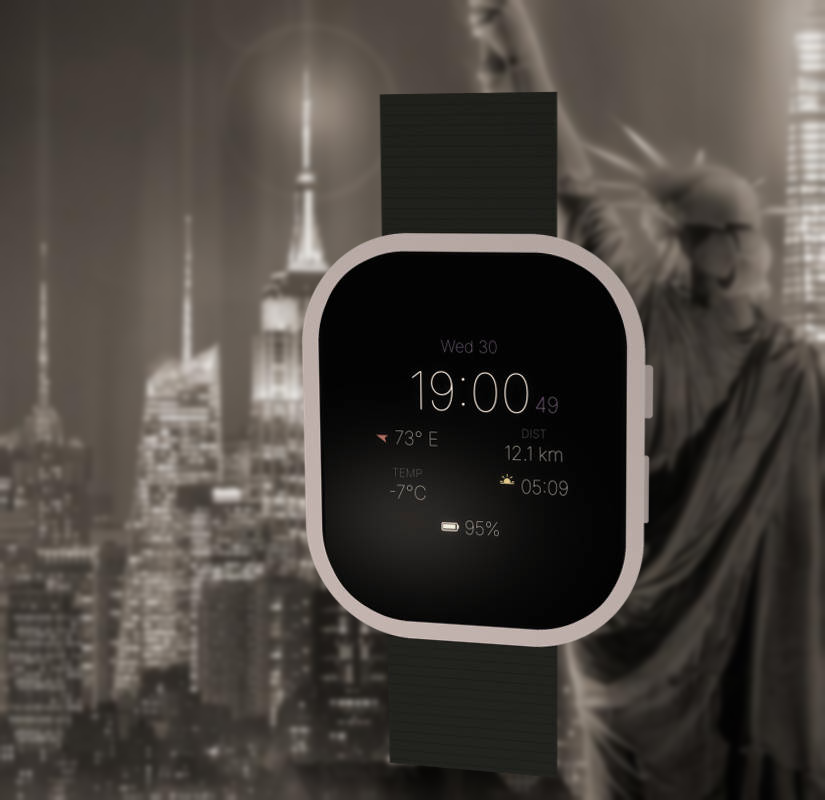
19:00:49
